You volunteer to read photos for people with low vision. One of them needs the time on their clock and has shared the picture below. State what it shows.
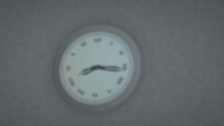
8:16
